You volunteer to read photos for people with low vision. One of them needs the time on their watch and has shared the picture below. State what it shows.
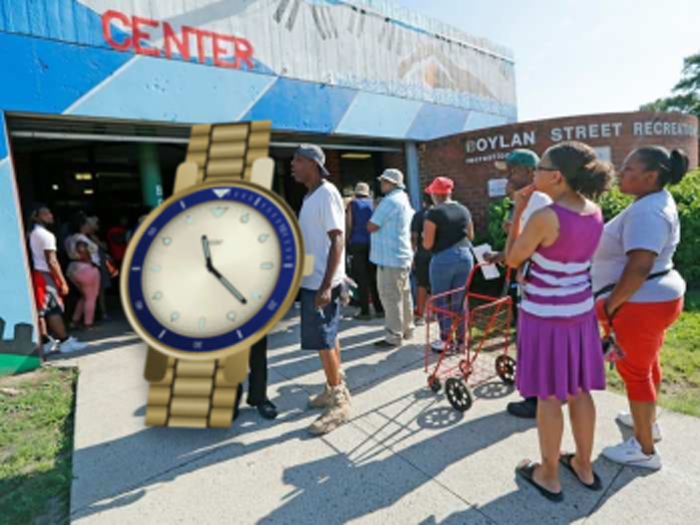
11:22
